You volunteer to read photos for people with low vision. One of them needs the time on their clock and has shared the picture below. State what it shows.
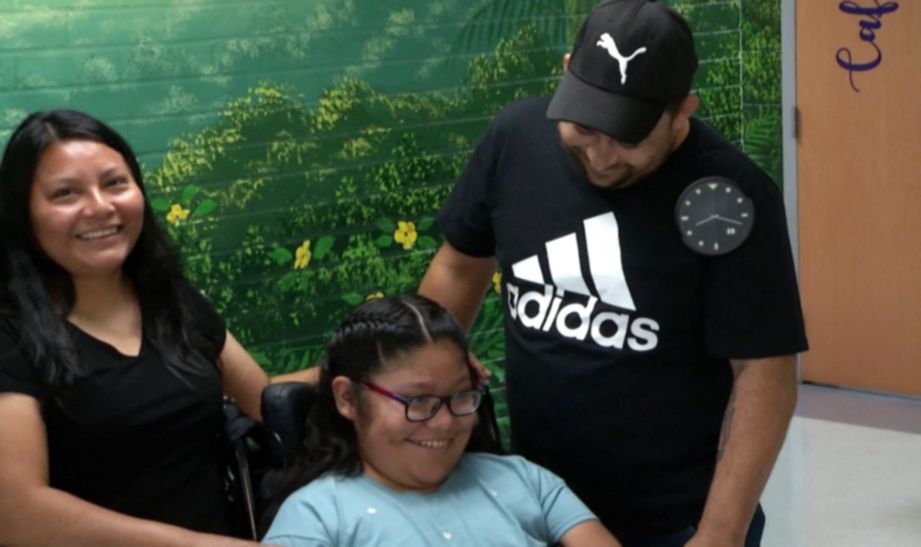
8:18
